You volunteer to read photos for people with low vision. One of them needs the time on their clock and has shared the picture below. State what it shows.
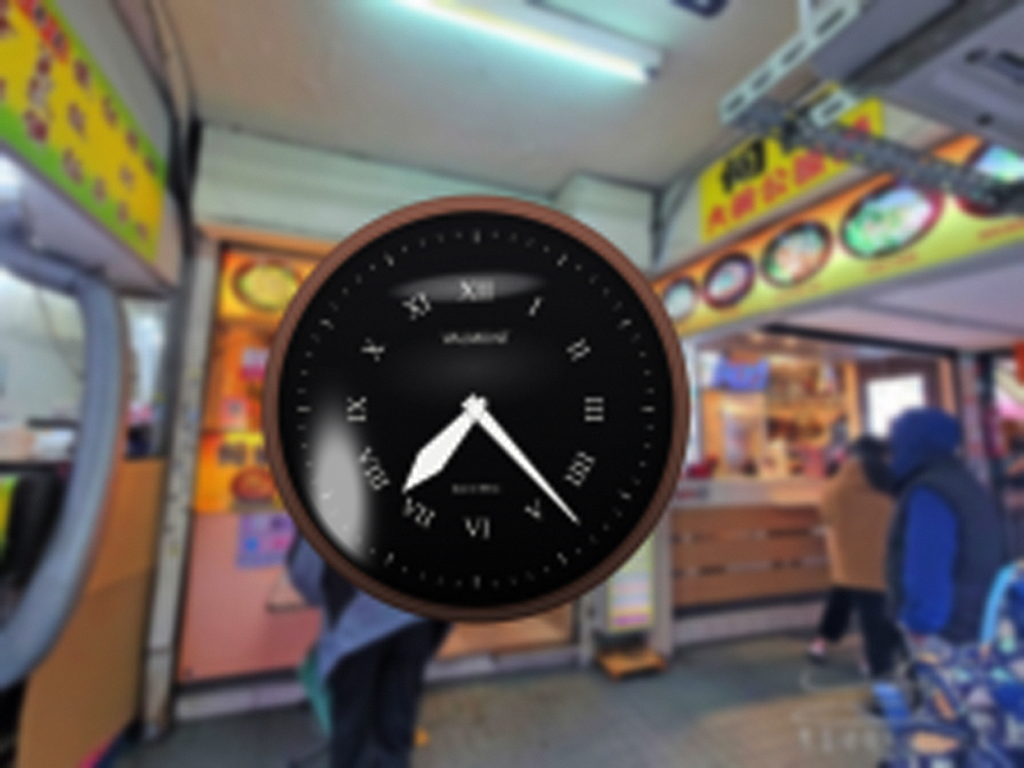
7:23
